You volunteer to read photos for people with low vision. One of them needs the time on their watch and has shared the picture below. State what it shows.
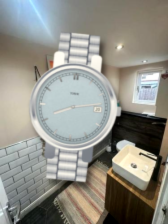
8:13
